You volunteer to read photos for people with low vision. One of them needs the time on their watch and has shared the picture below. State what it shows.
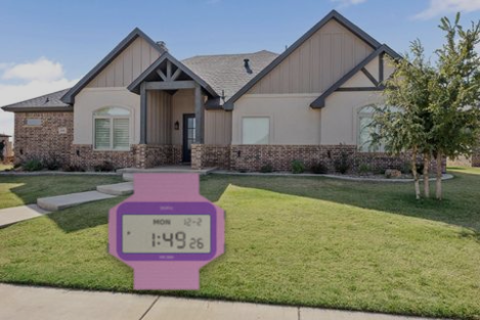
1:49:26
